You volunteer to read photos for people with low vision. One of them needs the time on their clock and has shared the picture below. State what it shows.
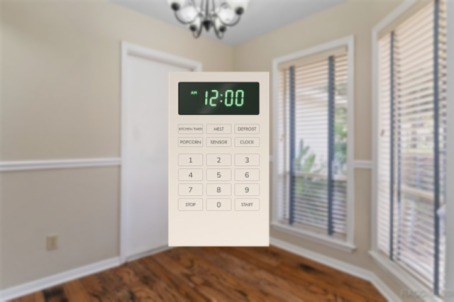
12:00
